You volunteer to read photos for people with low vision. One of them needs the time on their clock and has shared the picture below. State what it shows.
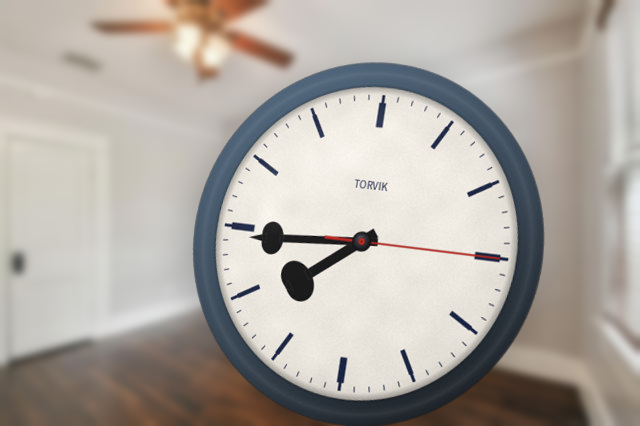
7:44:15
